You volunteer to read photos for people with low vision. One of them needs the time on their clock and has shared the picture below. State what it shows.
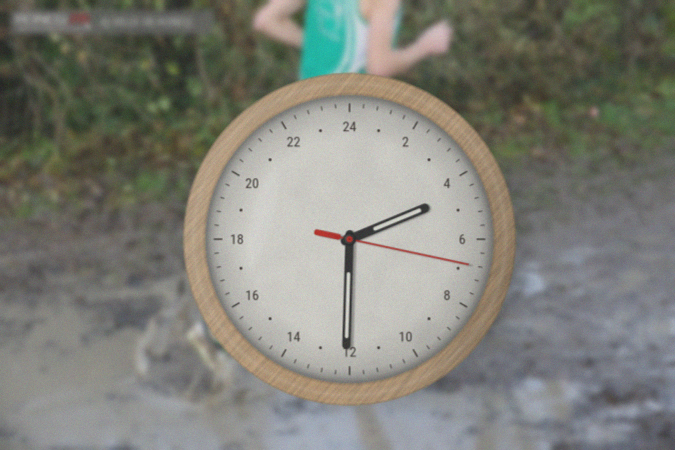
4:30:17
